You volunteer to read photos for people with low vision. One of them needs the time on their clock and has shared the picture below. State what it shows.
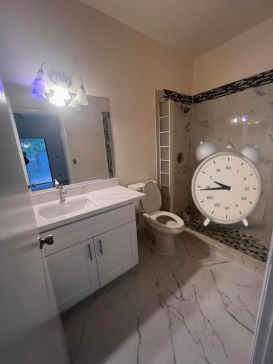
9:44
